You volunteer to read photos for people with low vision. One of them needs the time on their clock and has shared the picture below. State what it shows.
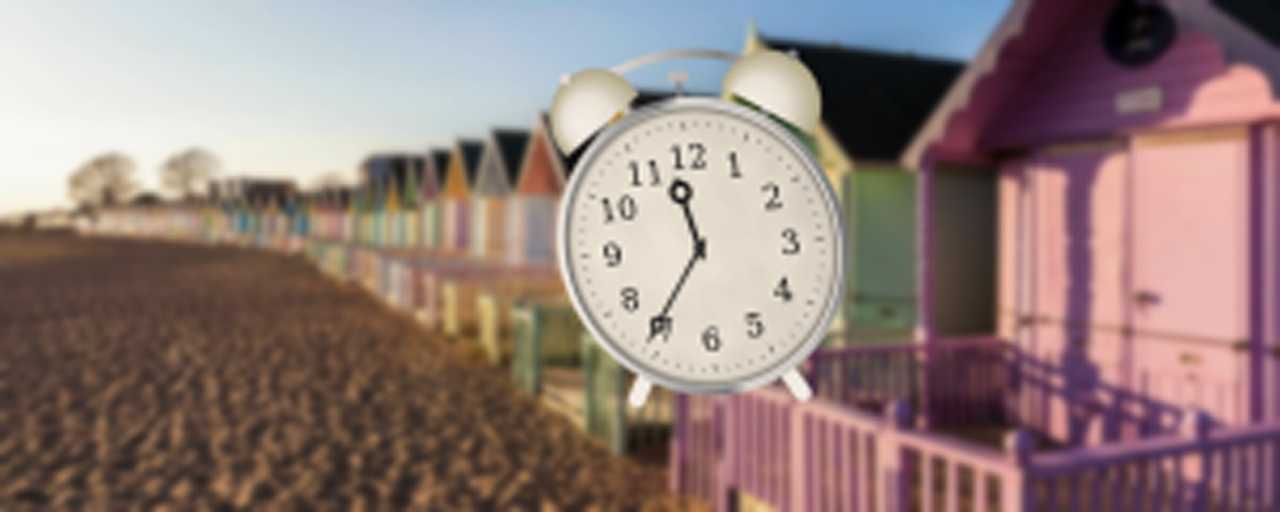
11:36
